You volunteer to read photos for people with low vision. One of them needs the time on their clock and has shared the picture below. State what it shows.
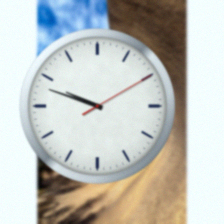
9:48:10
